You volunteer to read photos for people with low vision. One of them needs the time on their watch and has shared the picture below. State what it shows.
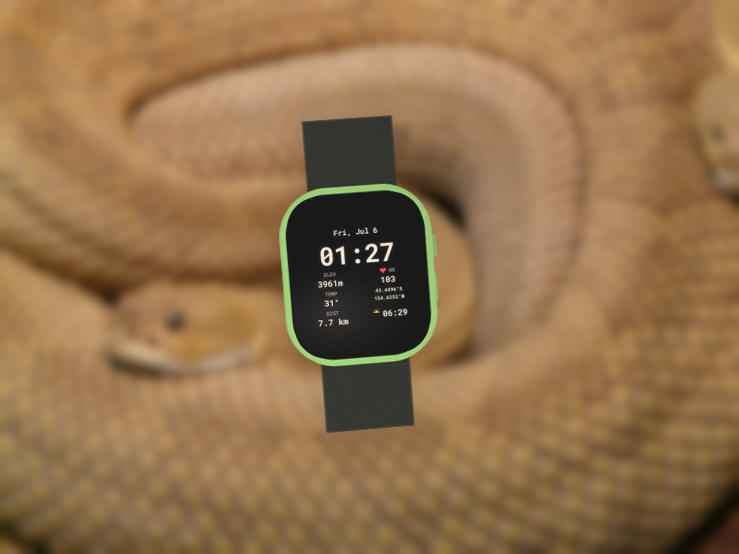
1:27
